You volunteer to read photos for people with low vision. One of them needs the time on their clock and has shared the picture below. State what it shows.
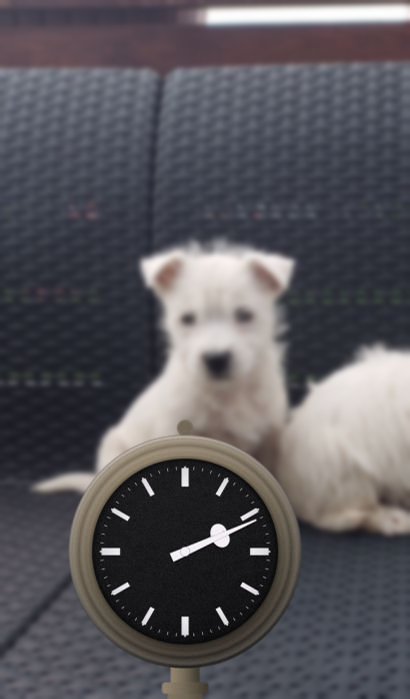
2:11
